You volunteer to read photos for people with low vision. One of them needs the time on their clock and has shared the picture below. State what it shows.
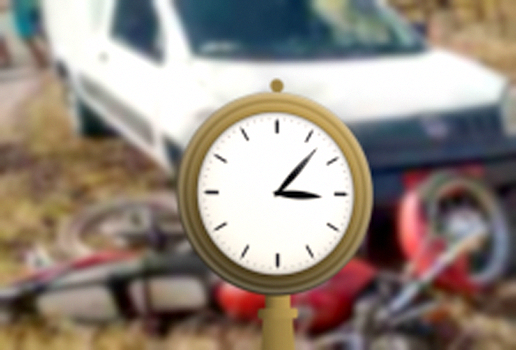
3:07
